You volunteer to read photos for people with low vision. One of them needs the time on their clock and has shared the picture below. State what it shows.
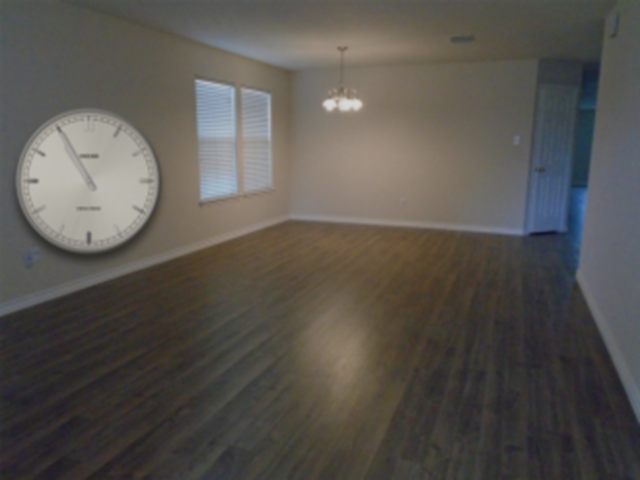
10:55
